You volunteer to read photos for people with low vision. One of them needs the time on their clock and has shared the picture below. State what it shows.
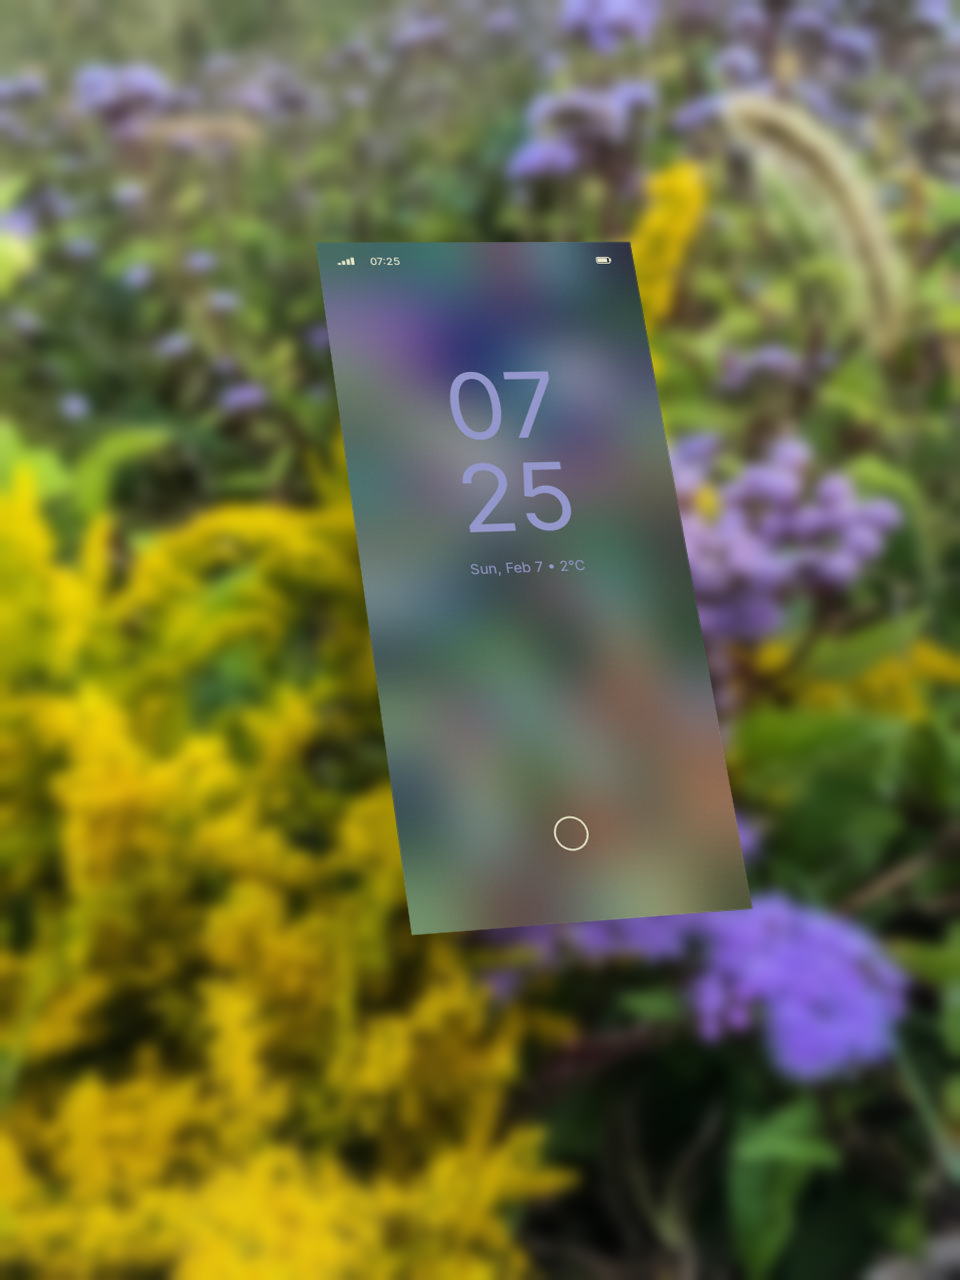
7:25
